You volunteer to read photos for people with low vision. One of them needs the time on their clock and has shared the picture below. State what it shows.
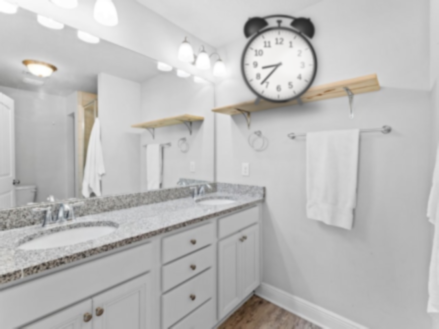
8:37
